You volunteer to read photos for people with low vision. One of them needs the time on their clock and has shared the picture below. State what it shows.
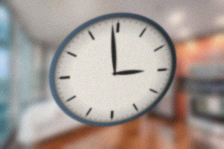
2:59
